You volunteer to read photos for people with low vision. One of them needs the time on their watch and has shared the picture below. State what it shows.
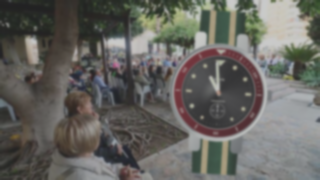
10:59
